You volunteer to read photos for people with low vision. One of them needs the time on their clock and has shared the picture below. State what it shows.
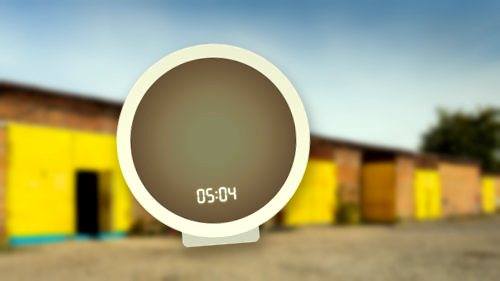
5:04
